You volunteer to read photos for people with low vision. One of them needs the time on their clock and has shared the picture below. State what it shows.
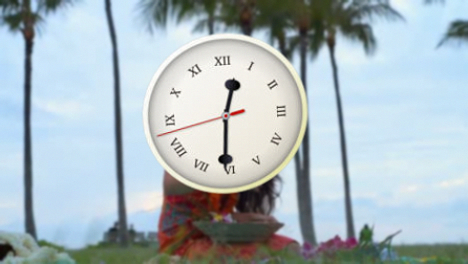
12:30:43
